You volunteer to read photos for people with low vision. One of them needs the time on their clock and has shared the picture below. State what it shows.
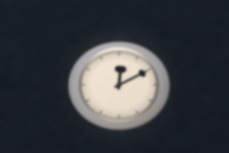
12:10
